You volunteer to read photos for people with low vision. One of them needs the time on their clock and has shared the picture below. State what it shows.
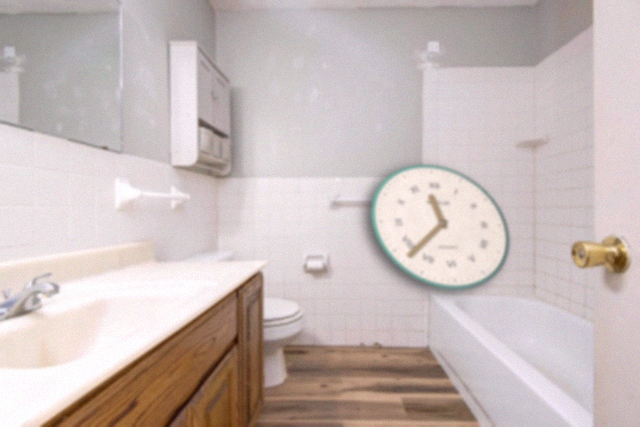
11:38
